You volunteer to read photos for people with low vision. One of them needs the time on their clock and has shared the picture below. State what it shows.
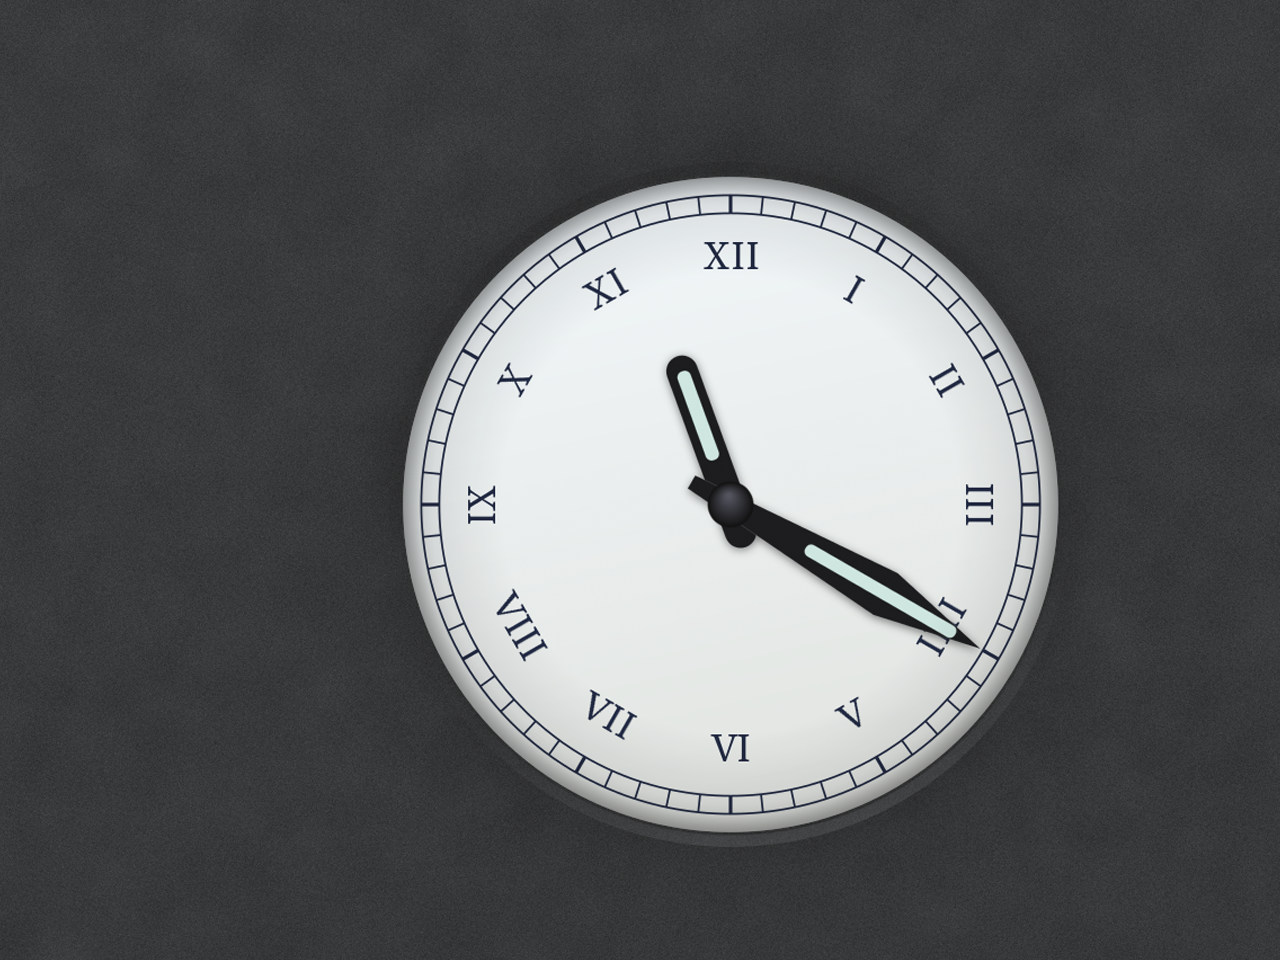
11:20
